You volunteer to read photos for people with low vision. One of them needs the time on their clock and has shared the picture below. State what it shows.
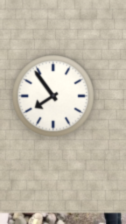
7:54
